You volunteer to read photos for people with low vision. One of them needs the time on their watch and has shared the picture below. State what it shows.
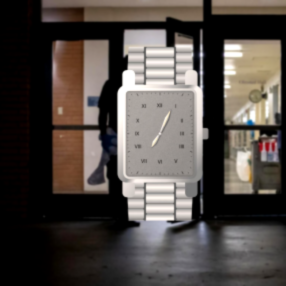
7:04
